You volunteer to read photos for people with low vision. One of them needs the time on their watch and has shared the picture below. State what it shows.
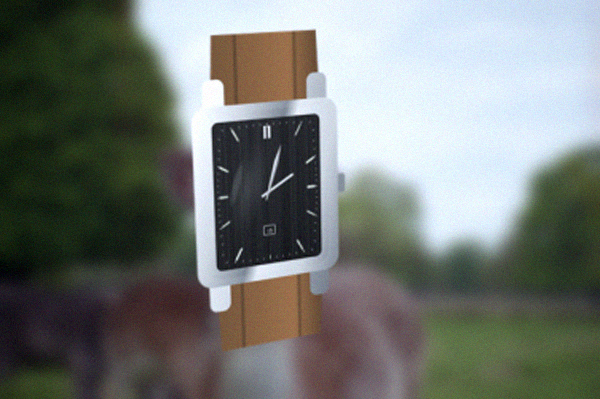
2:03
